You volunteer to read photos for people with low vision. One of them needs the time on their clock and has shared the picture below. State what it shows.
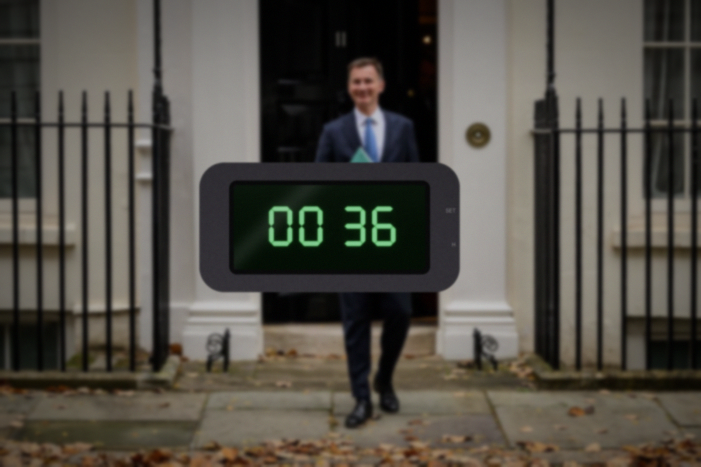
0:36
